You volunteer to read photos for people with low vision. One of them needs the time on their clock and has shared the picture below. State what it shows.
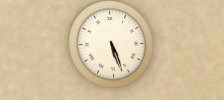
5:27
